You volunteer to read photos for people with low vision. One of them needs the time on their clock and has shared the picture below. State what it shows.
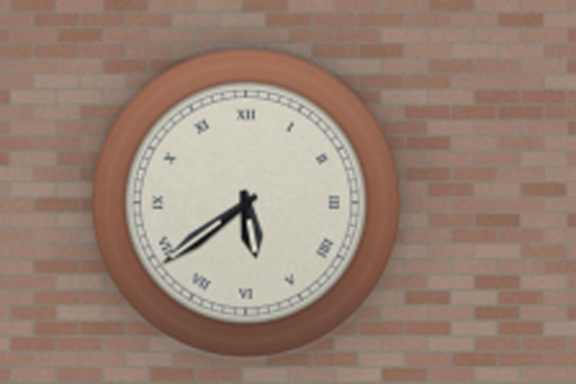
5:39
